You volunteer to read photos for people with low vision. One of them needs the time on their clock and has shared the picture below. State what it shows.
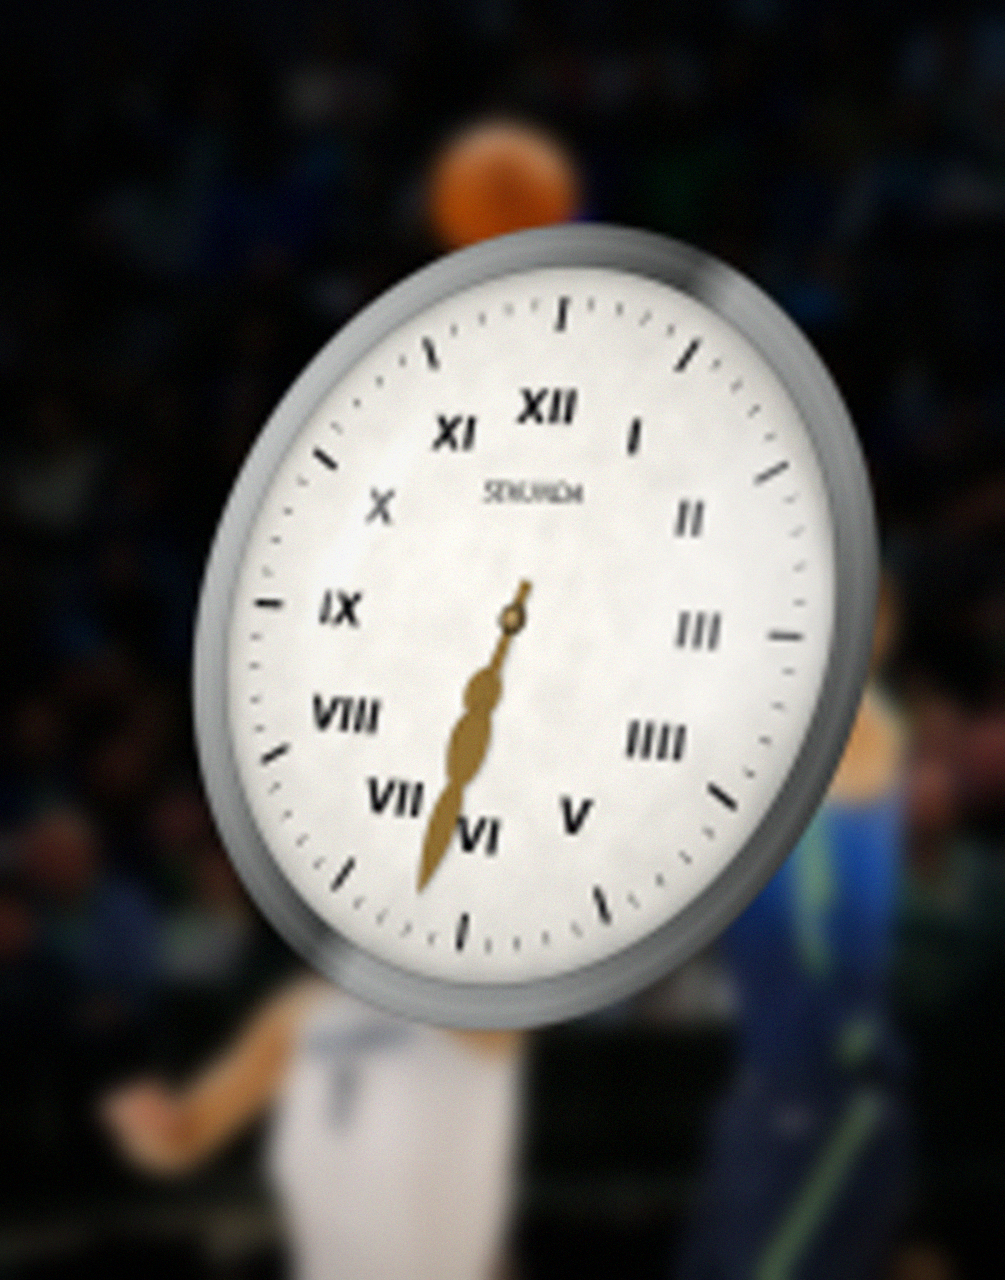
6:32
